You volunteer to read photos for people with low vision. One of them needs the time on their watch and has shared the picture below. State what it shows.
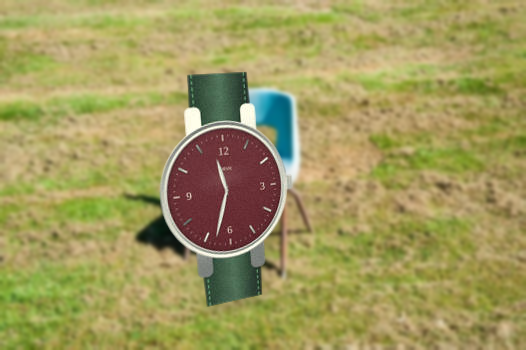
11:33
